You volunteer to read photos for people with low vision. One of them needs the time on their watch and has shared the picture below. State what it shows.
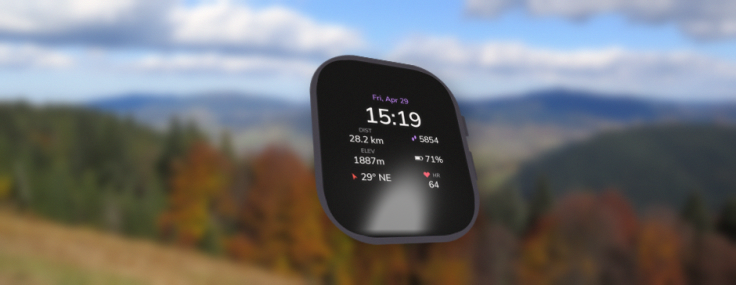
15:19
